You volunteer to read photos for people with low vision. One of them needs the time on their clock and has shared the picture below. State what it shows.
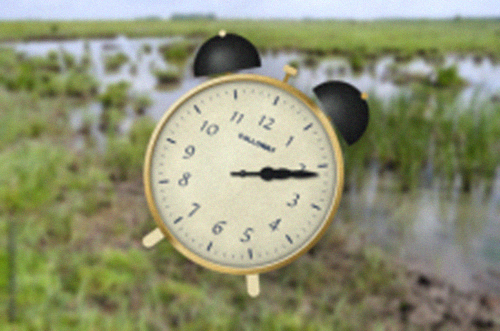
2:11
